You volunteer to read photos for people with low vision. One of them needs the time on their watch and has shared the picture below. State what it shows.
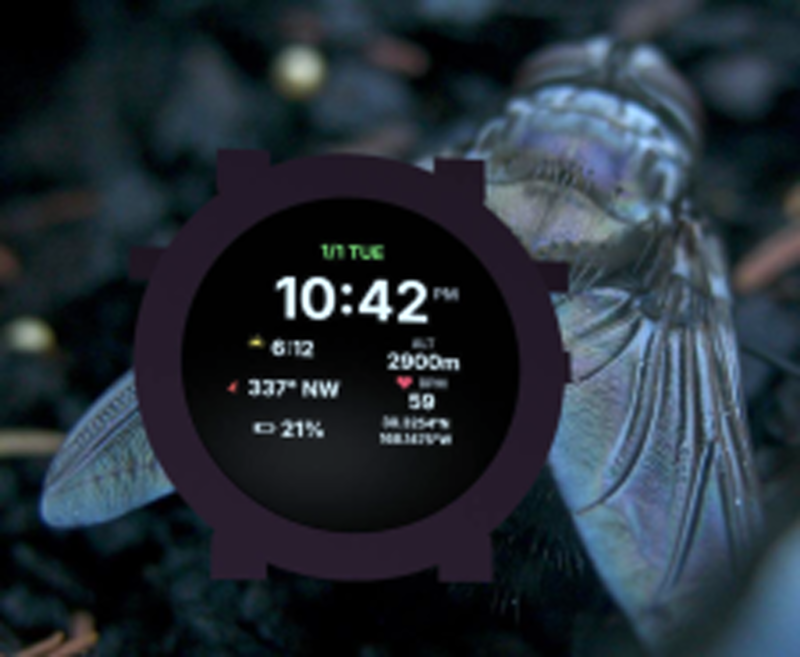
10:42
